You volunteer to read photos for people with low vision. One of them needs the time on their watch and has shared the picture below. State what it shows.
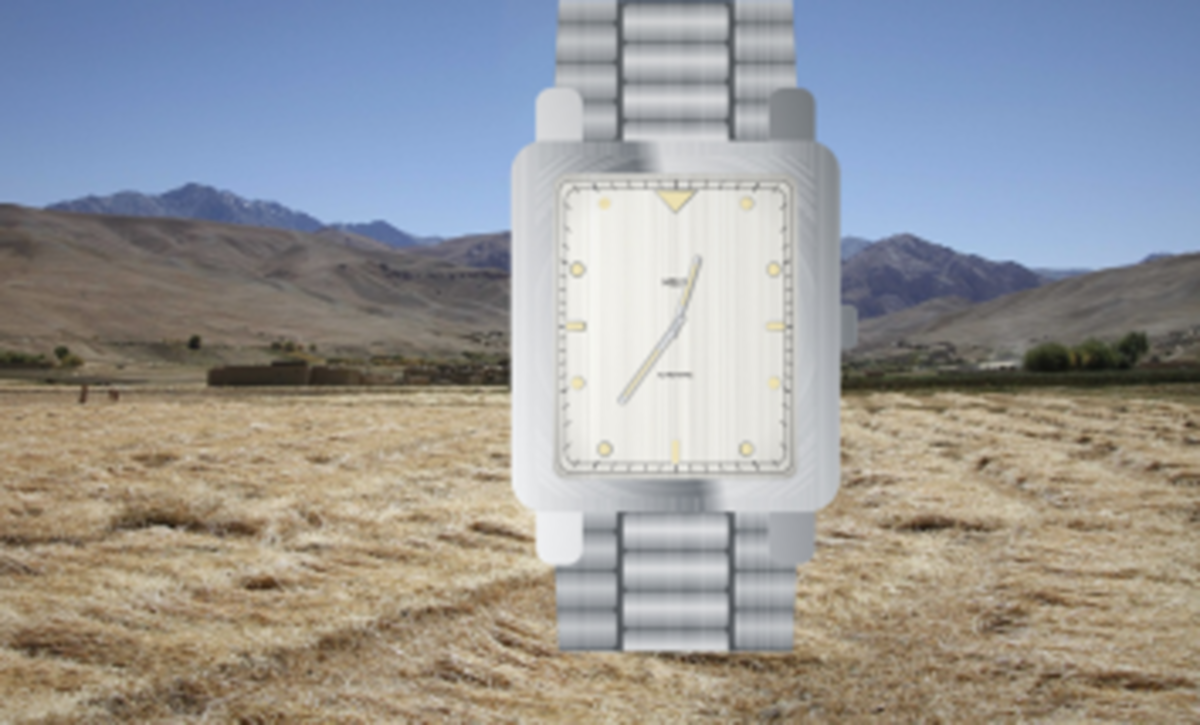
12:36
